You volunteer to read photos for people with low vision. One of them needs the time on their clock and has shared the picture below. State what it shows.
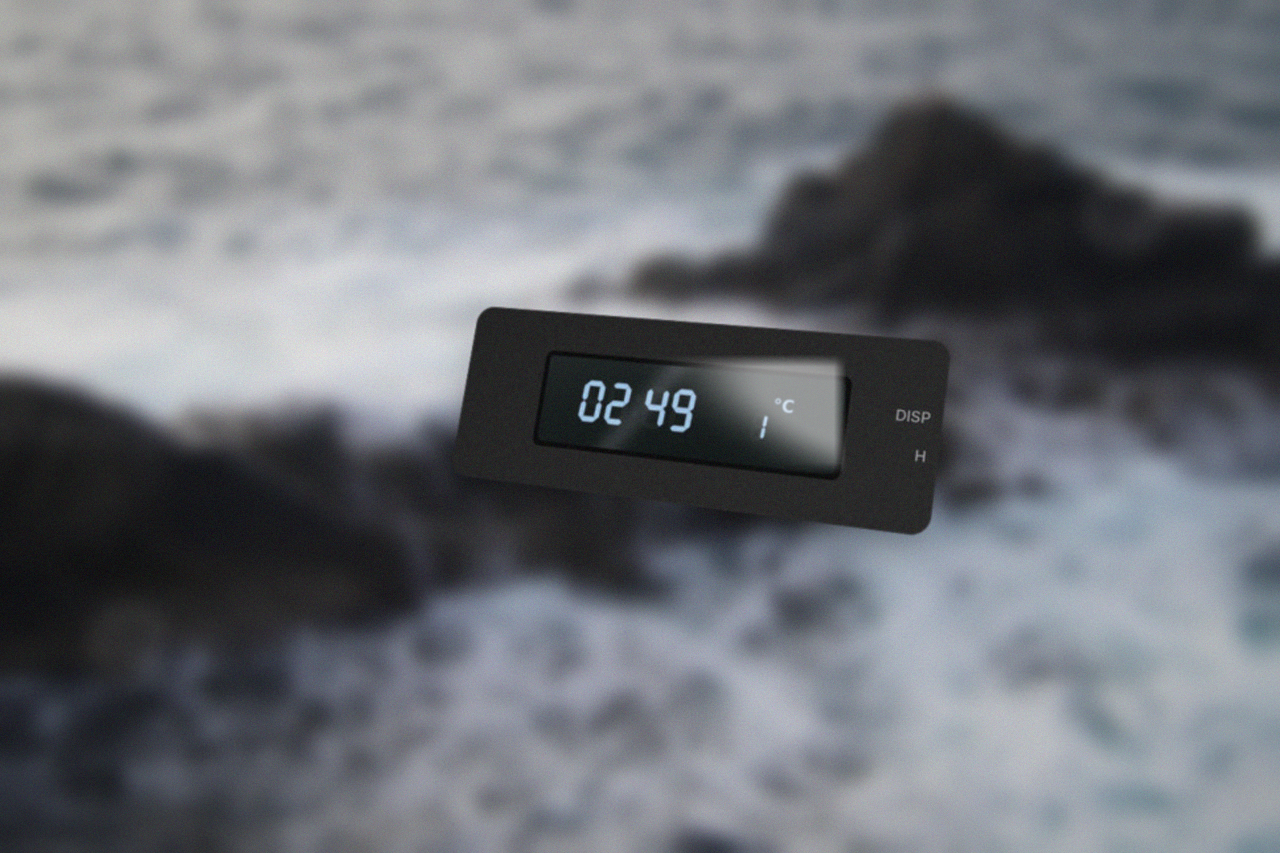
2:49
